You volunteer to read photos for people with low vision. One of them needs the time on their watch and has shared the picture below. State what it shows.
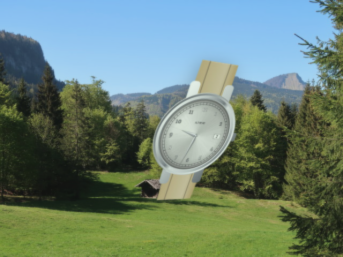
9:32
